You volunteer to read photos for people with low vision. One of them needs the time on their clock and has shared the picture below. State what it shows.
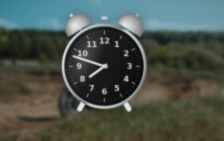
7:48
